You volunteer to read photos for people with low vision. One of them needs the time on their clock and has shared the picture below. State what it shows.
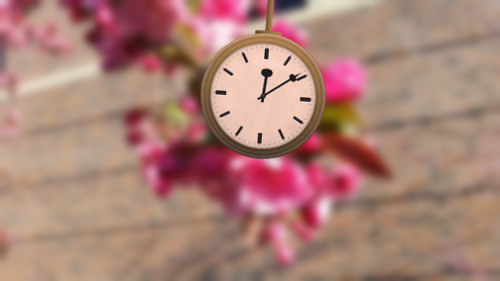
12:09
